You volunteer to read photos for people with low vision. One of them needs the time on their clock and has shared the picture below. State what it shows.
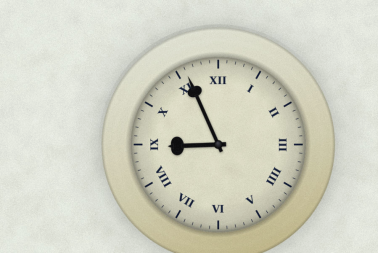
8:56
